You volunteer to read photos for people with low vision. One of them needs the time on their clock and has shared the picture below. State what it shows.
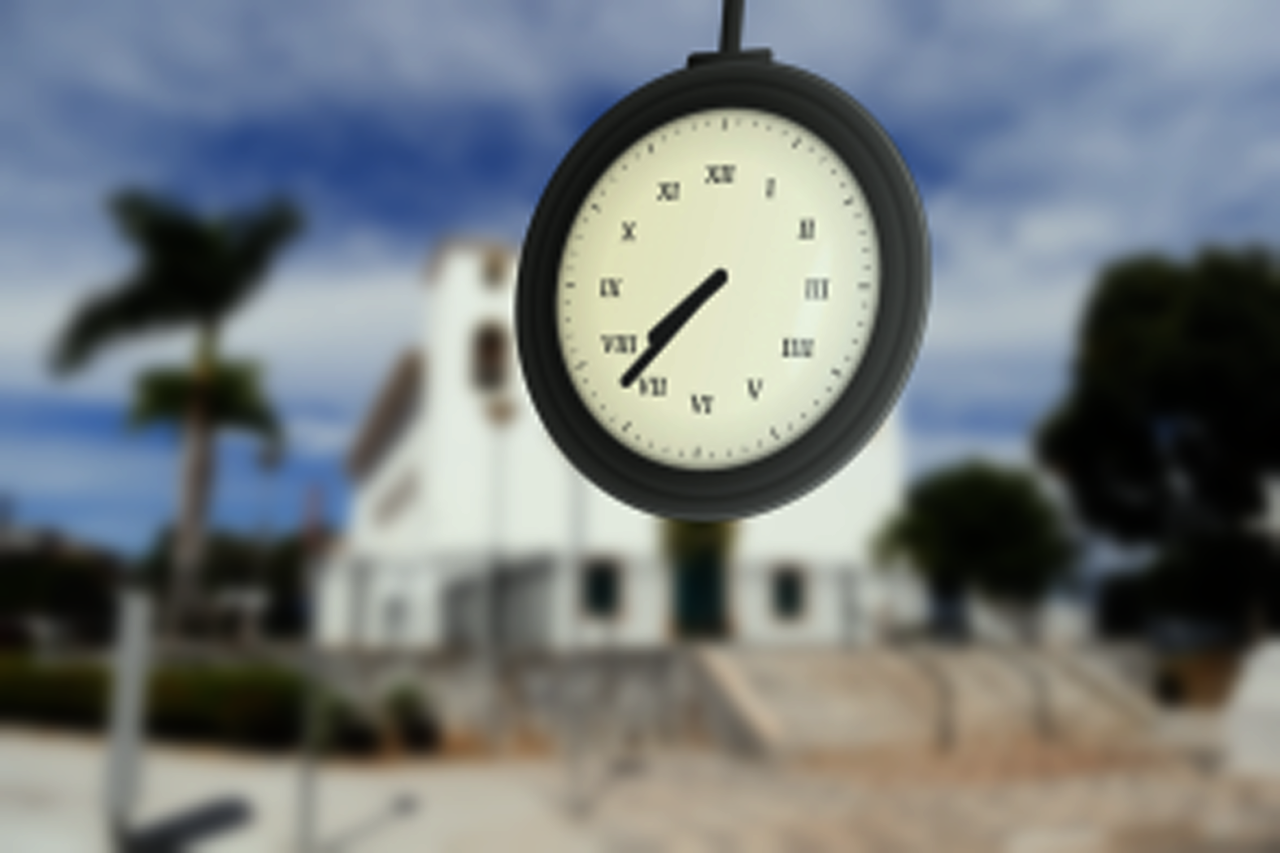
7:37
